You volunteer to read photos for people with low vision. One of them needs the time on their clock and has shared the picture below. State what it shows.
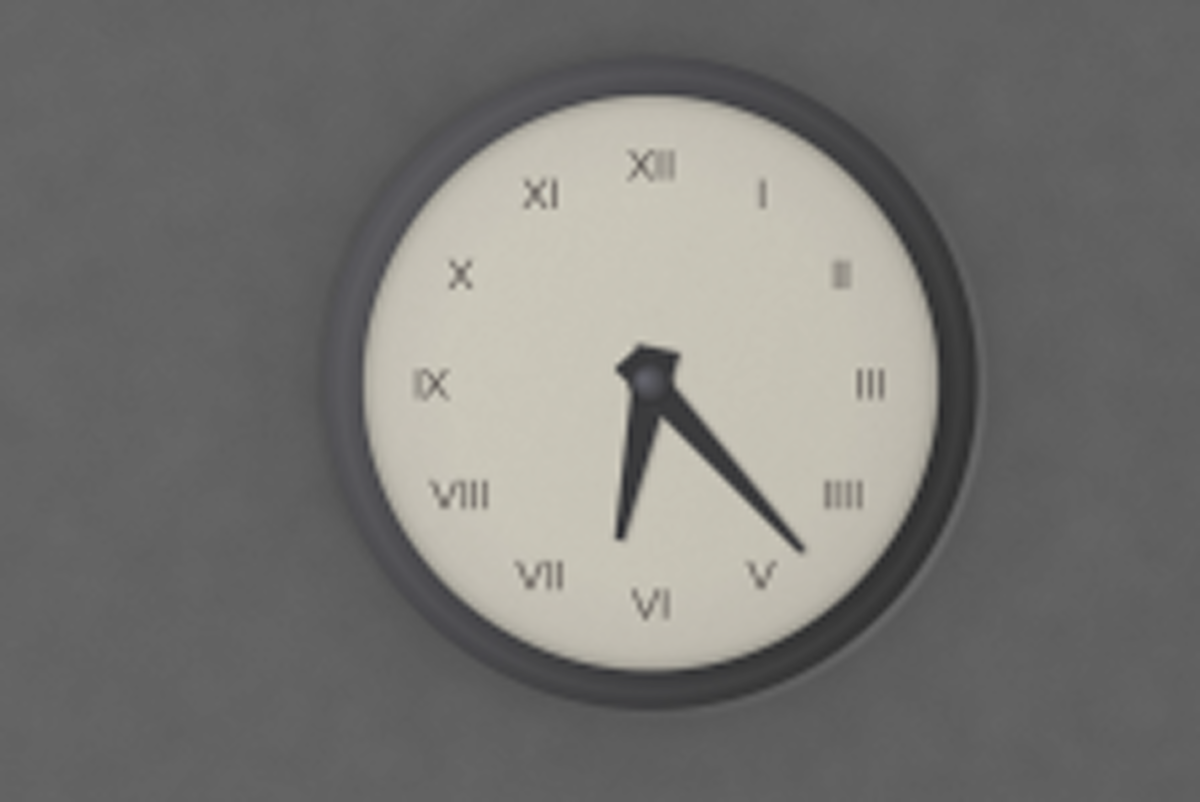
6:23
